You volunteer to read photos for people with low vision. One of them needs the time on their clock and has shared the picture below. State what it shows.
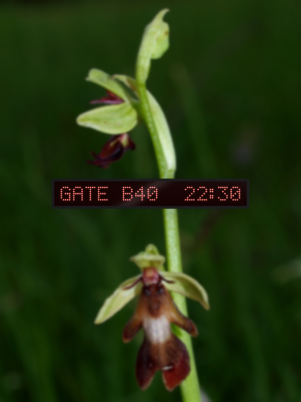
22:30
